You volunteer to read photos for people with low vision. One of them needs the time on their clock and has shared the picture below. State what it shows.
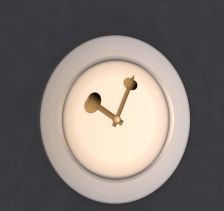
10:04
